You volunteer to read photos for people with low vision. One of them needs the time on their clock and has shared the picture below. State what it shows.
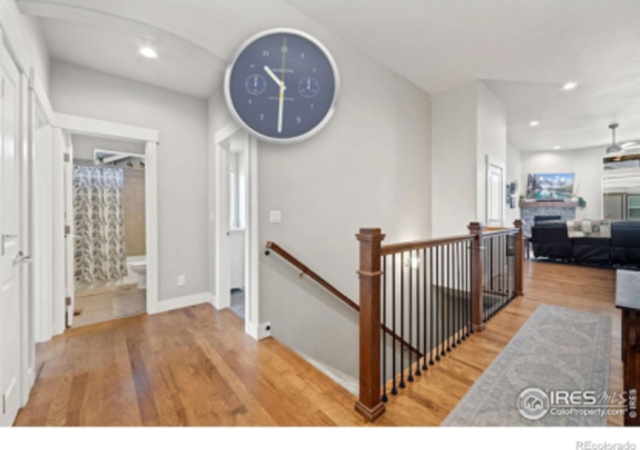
10:30
